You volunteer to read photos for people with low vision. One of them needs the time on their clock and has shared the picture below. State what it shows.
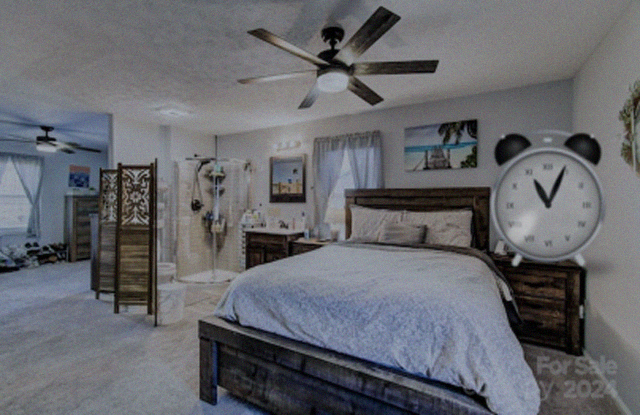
11:04
